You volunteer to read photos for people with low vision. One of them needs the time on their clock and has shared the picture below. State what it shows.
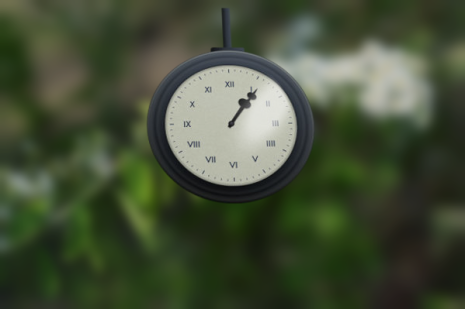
1:06
